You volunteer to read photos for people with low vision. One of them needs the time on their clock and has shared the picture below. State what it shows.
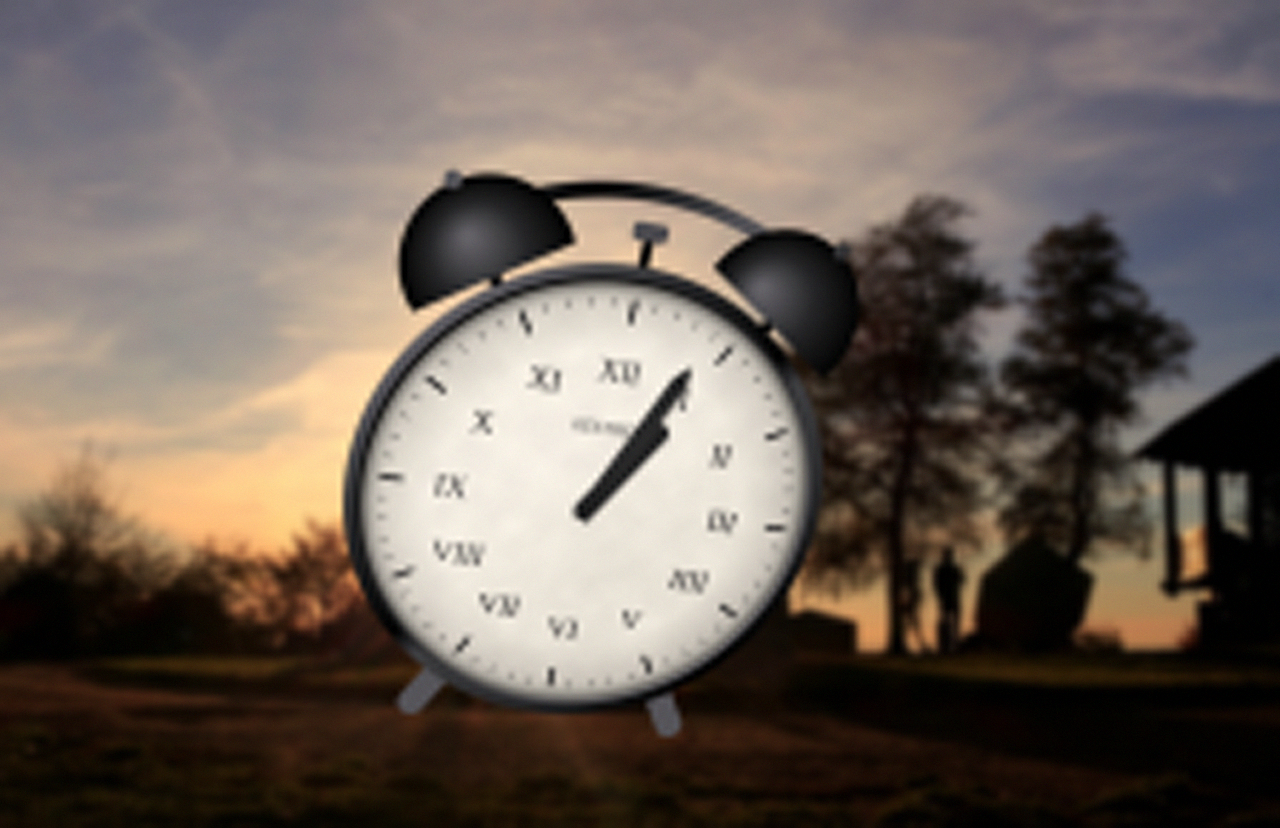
1:04
